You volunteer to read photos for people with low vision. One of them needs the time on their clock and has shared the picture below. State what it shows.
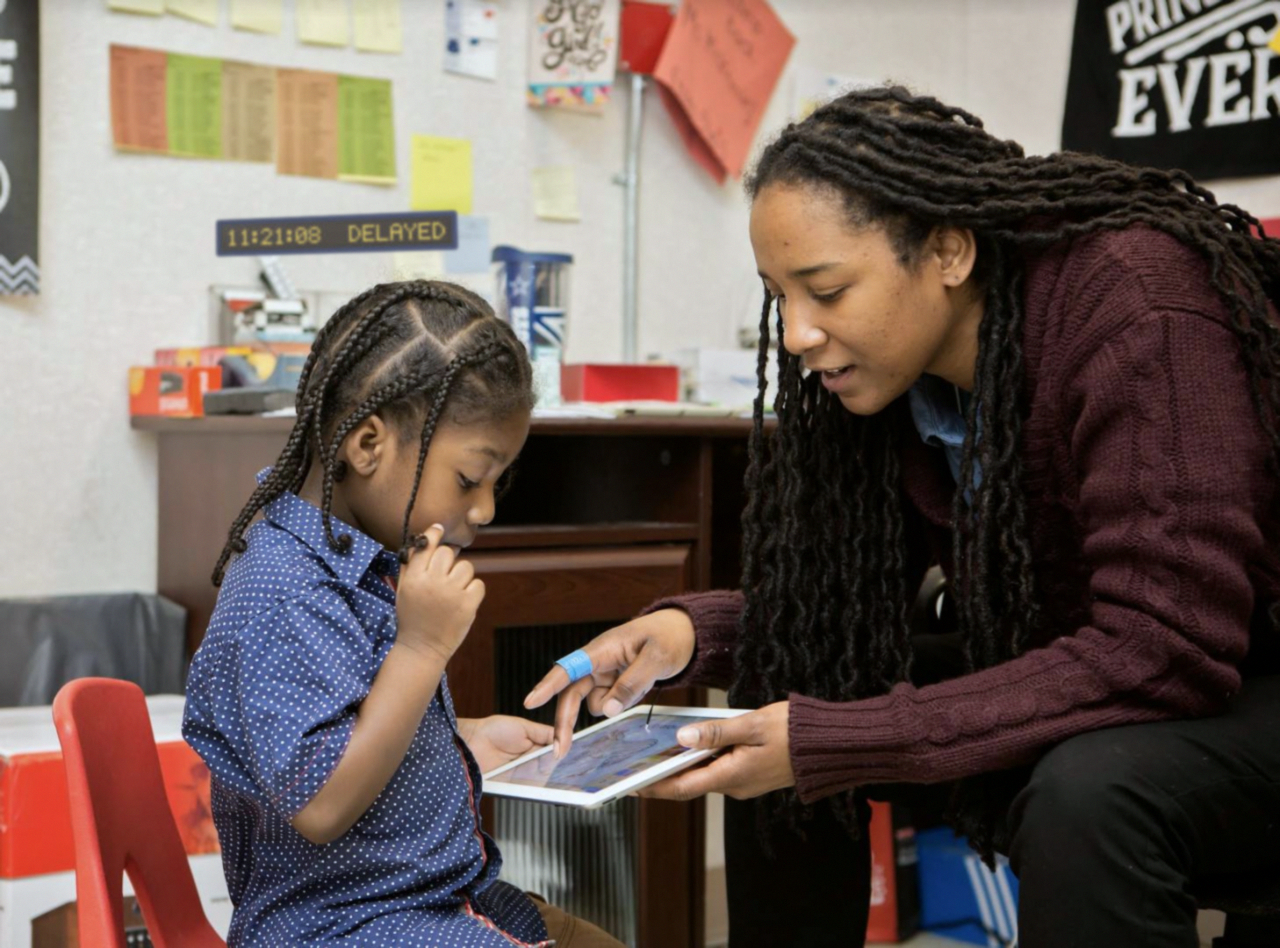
11:21:08
